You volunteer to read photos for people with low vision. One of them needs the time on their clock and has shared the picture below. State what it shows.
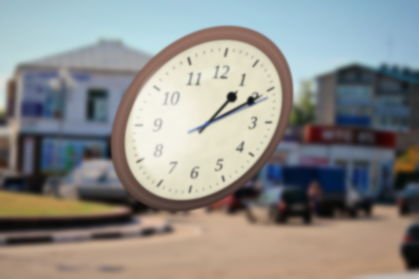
1:10:11
